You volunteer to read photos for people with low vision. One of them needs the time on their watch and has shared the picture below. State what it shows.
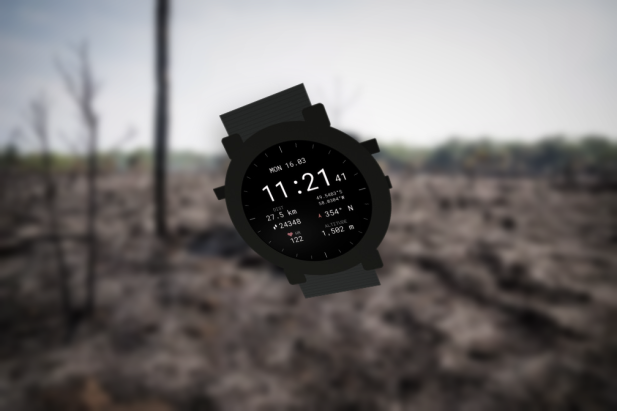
11:21:41
